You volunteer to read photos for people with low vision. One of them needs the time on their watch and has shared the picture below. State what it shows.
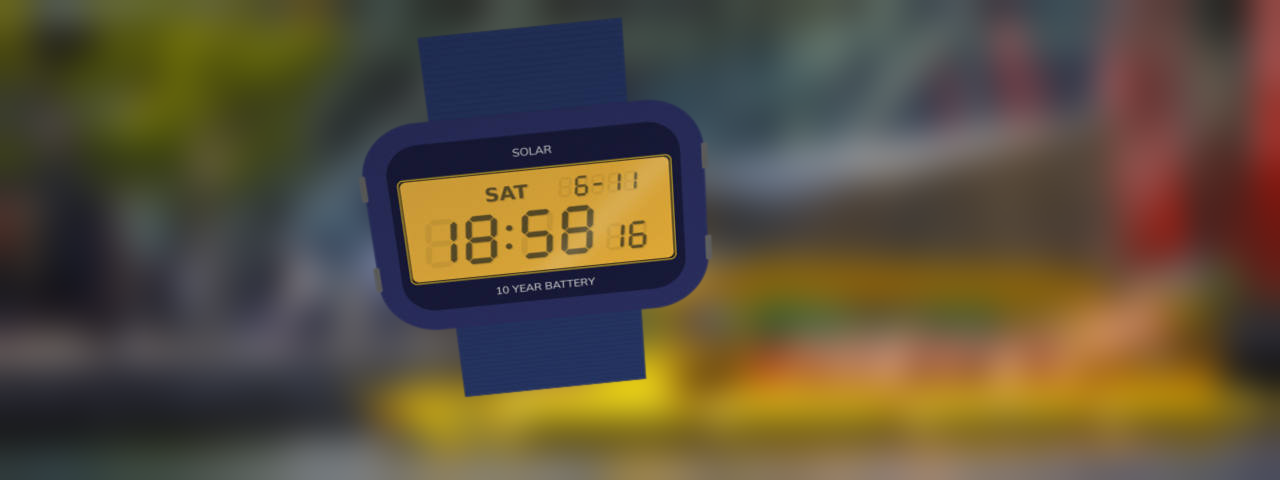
18:58:16
